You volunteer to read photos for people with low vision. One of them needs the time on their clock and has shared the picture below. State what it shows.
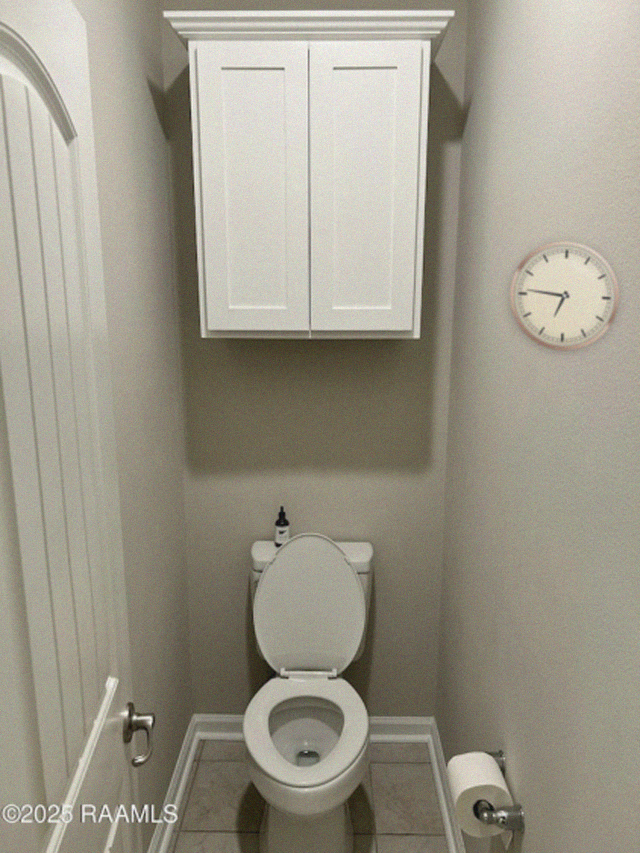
6:46
